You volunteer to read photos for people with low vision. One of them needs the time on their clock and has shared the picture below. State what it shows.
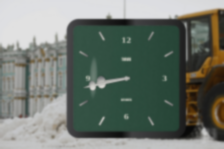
8:43
